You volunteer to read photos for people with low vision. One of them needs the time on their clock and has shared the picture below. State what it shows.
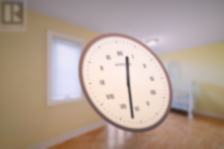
12:32
